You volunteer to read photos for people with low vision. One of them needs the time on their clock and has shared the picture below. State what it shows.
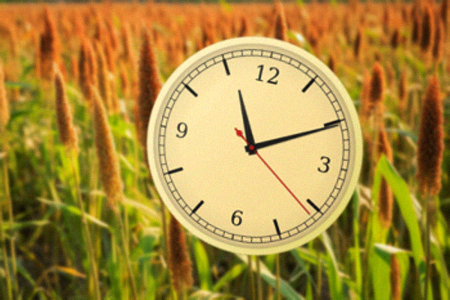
11:10:21
